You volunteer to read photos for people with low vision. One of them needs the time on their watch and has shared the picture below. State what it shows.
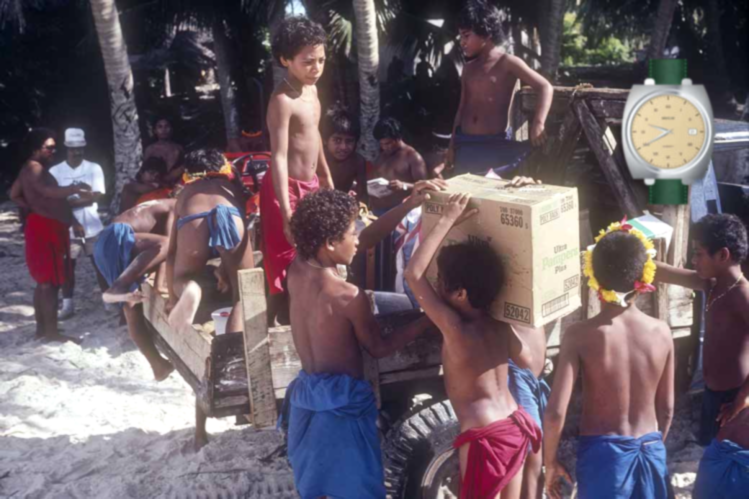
9:40
